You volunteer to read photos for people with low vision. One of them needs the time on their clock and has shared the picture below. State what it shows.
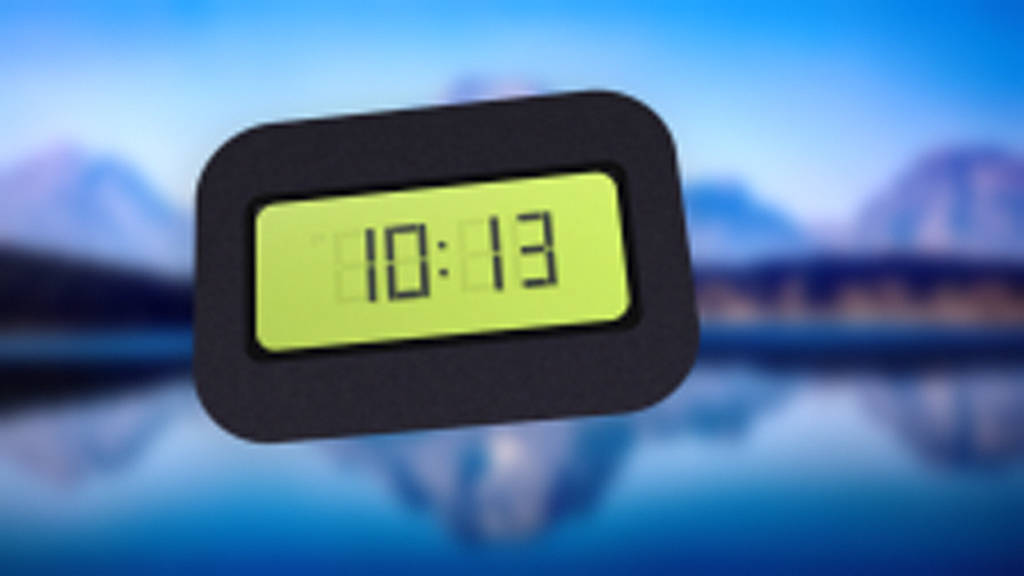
10:13
